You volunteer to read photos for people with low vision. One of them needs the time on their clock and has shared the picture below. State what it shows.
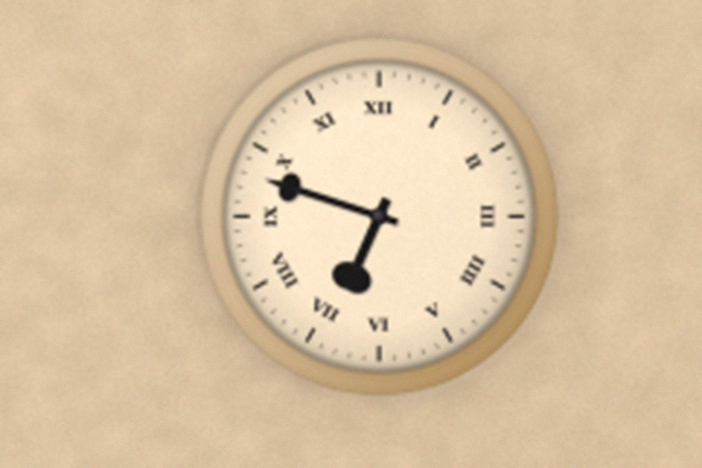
6:48
